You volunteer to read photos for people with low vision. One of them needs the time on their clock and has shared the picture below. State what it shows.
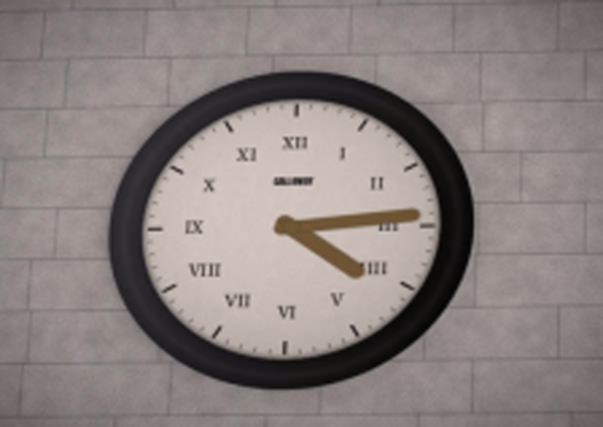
4:14
